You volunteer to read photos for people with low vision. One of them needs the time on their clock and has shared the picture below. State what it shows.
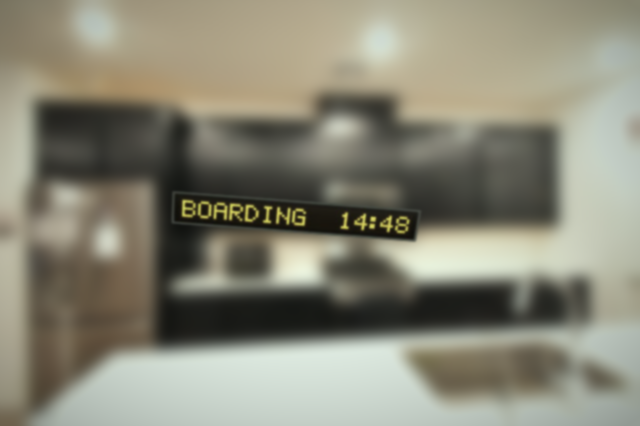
14:48
